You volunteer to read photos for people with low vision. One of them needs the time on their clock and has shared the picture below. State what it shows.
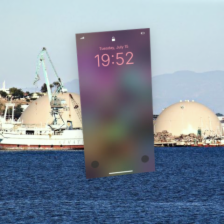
19:52
